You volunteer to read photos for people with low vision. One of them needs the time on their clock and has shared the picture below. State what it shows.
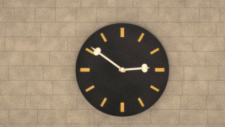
2:51
